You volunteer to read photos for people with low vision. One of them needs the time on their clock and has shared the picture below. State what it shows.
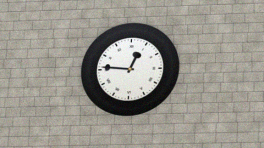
12:46
